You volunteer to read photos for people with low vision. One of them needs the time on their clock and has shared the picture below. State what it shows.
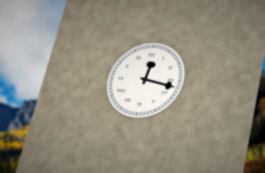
12:17
